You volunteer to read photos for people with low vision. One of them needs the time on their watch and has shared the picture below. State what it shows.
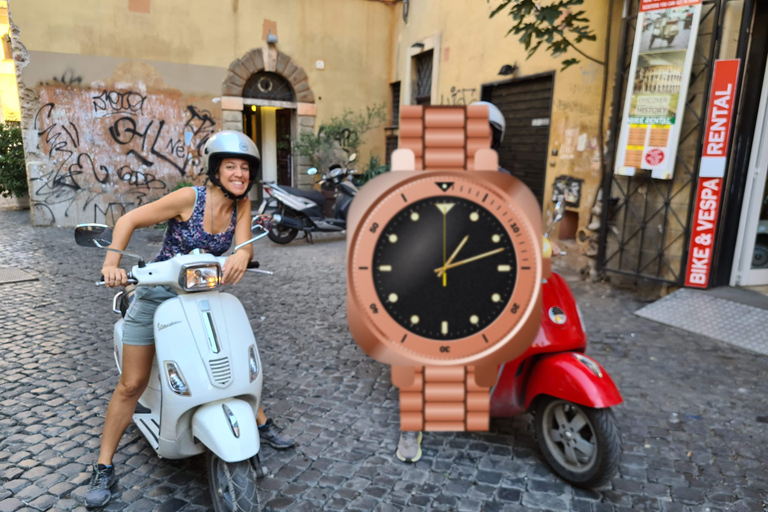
1:12:00
